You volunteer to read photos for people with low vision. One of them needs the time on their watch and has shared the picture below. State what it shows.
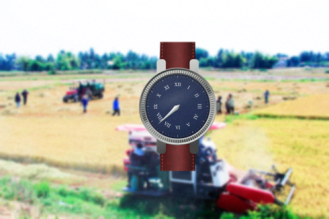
7:38
